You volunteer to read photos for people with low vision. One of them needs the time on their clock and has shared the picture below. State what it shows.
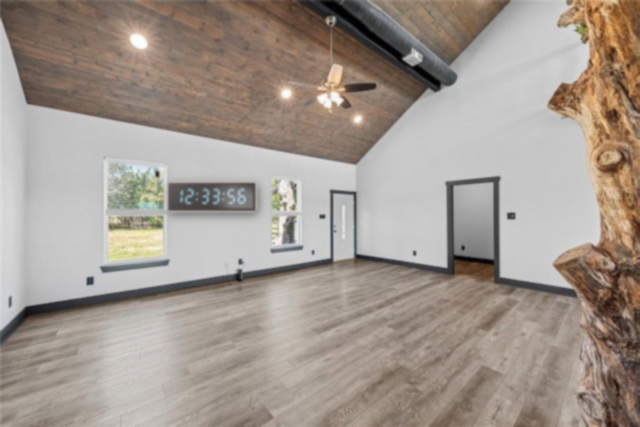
12:33:56
